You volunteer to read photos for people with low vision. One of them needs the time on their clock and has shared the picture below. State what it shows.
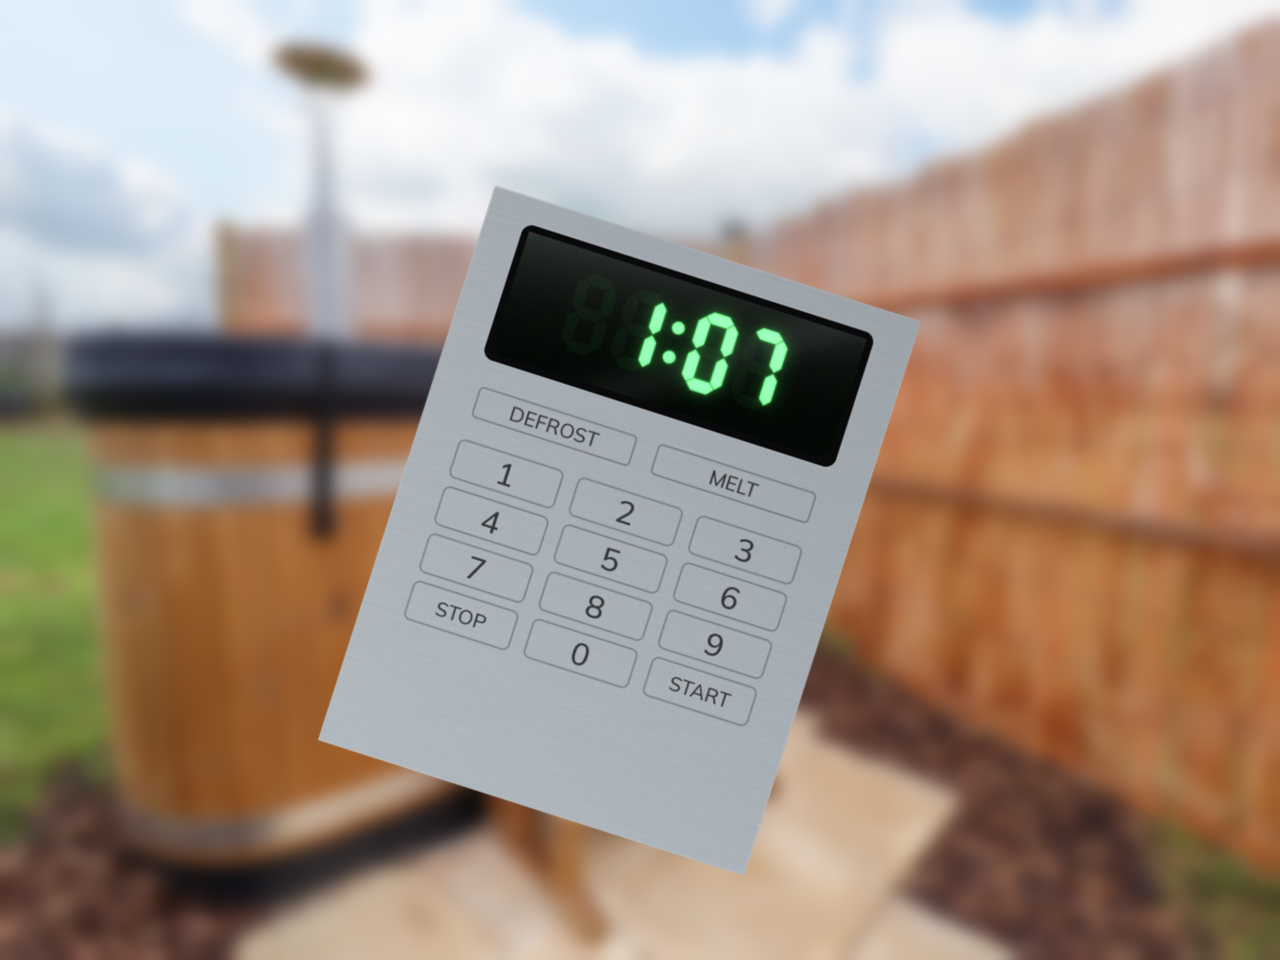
1:07
